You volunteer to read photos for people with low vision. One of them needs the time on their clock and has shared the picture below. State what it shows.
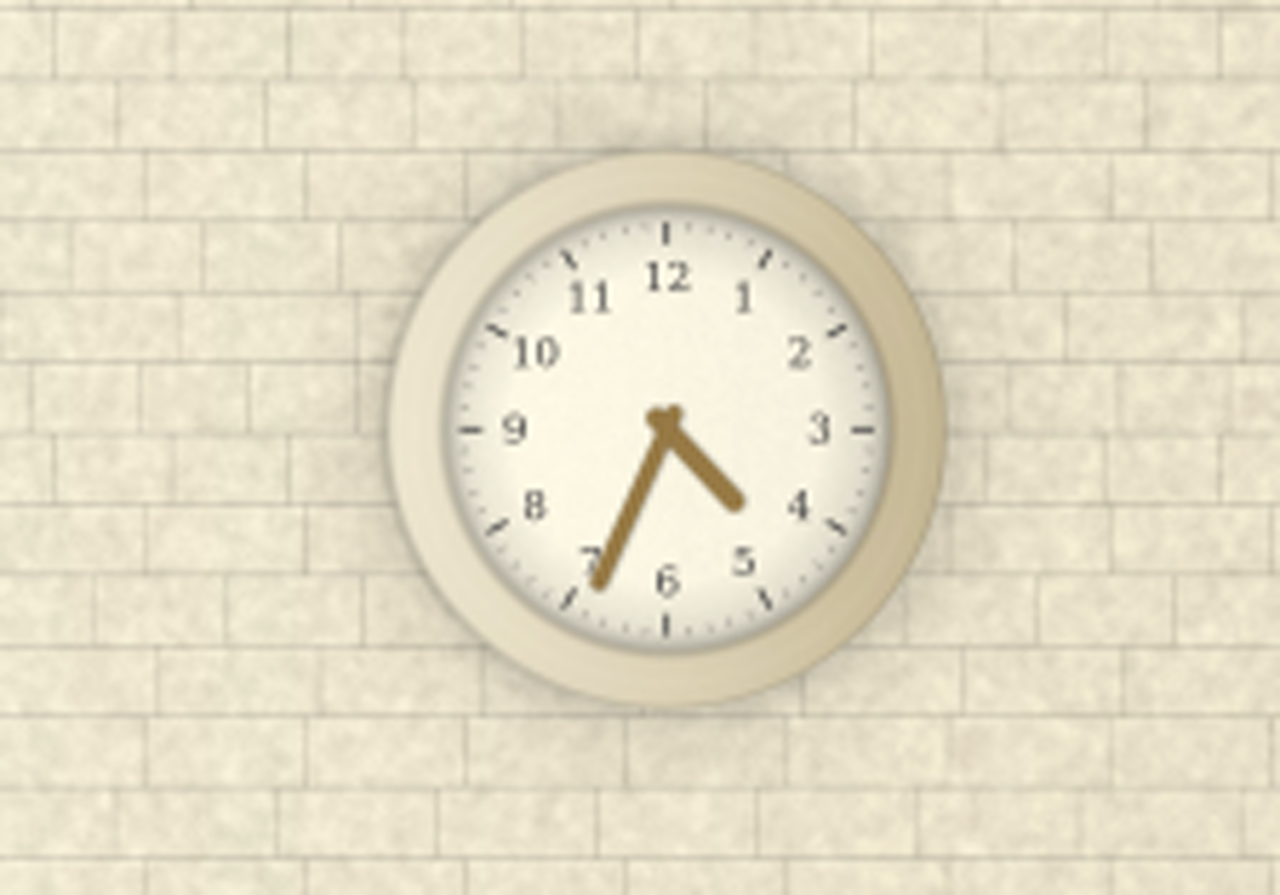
4:34
